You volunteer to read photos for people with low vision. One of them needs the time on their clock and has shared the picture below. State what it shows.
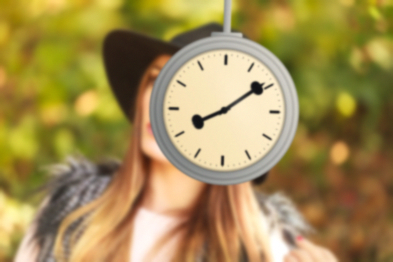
8:09
